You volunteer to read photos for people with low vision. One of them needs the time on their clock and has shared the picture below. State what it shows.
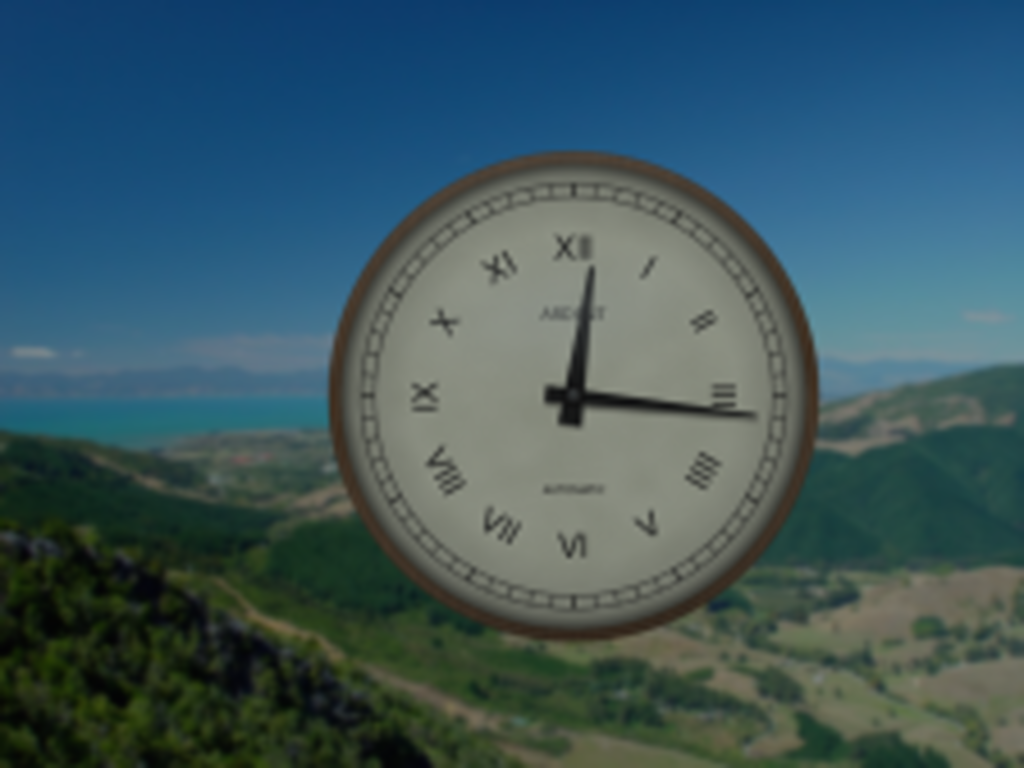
12:16
